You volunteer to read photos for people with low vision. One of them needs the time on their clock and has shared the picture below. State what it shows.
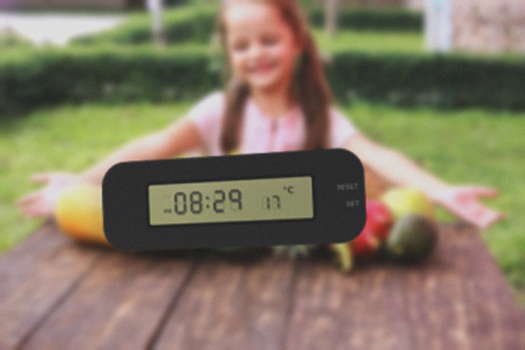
8:29
